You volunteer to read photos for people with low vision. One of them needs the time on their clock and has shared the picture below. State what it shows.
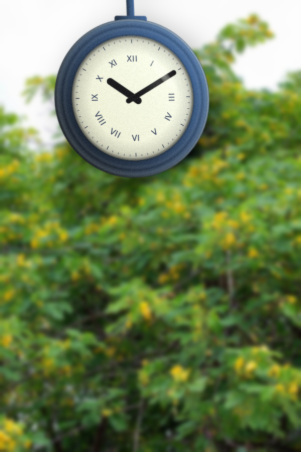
10:10
